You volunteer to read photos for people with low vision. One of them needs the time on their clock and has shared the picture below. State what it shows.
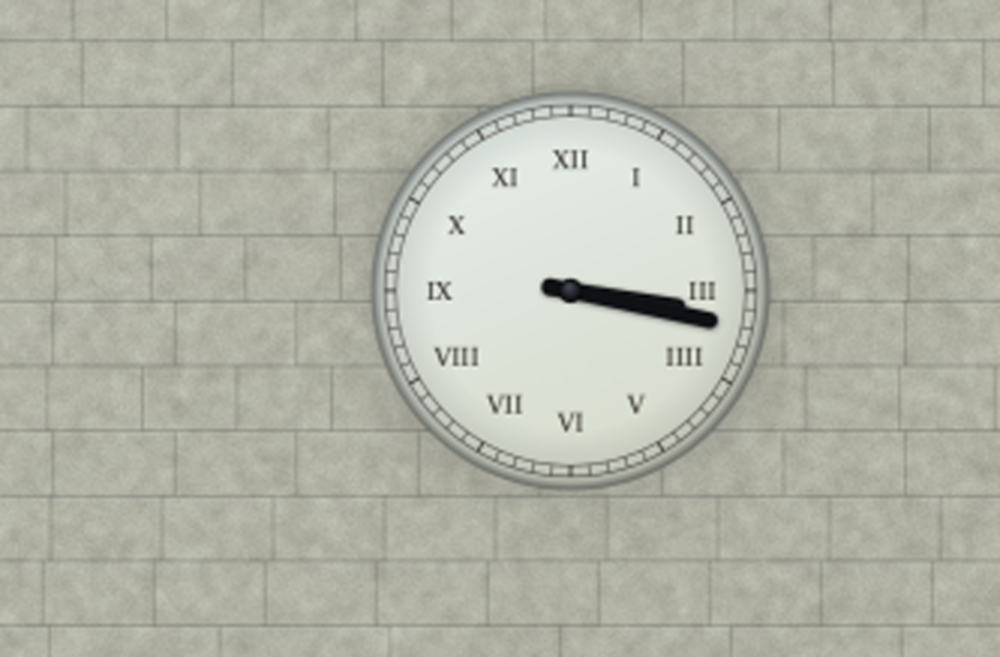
3:17
